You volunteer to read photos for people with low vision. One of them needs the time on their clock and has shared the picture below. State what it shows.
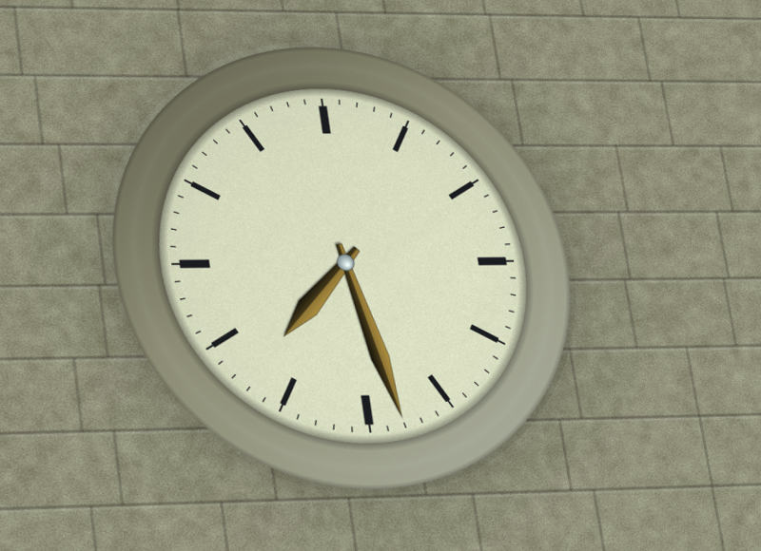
7:28
